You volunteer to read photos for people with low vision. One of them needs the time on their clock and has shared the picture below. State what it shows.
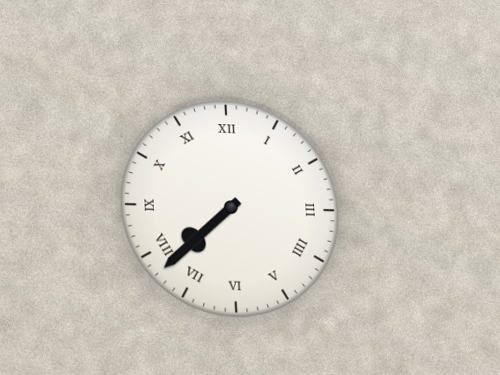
7:38
